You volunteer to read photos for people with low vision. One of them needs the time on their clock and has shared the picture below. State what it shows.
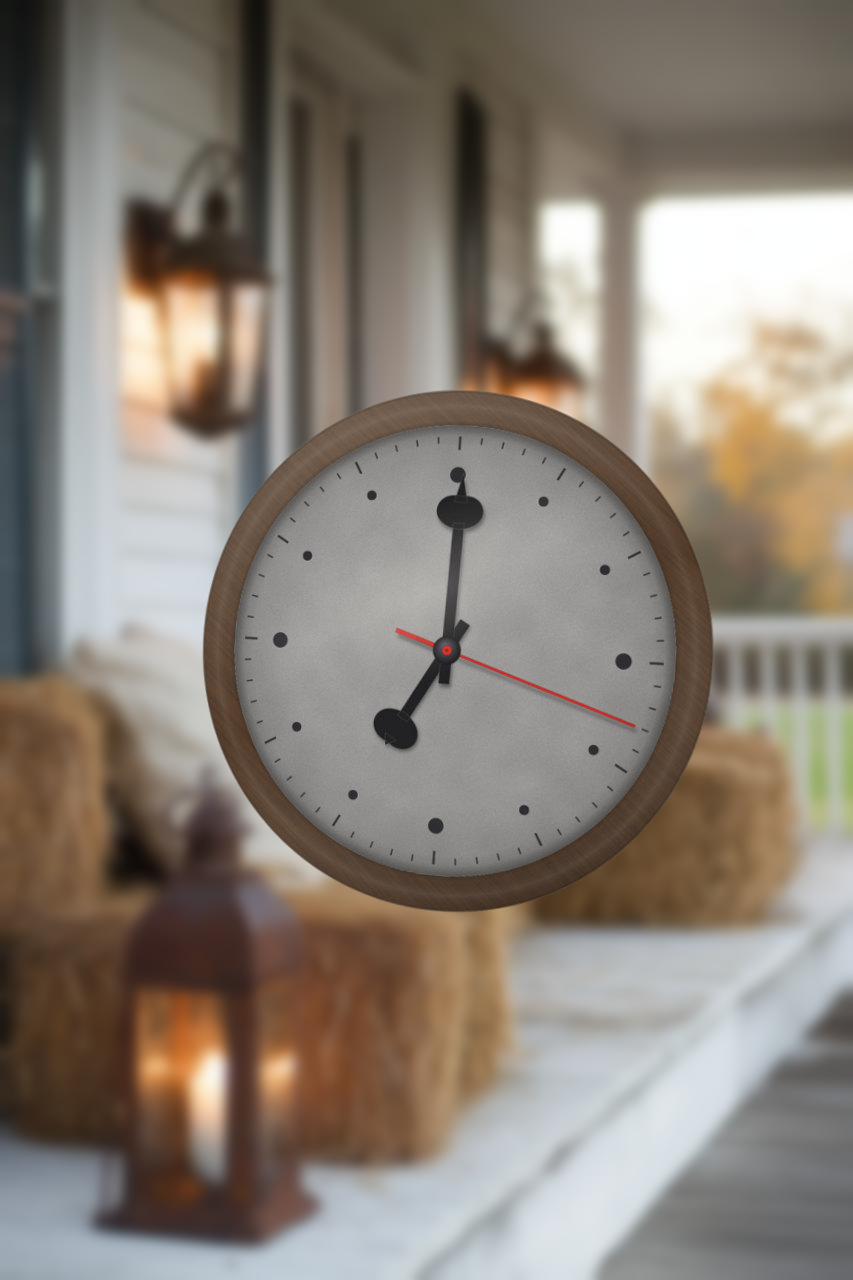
7:00:18
